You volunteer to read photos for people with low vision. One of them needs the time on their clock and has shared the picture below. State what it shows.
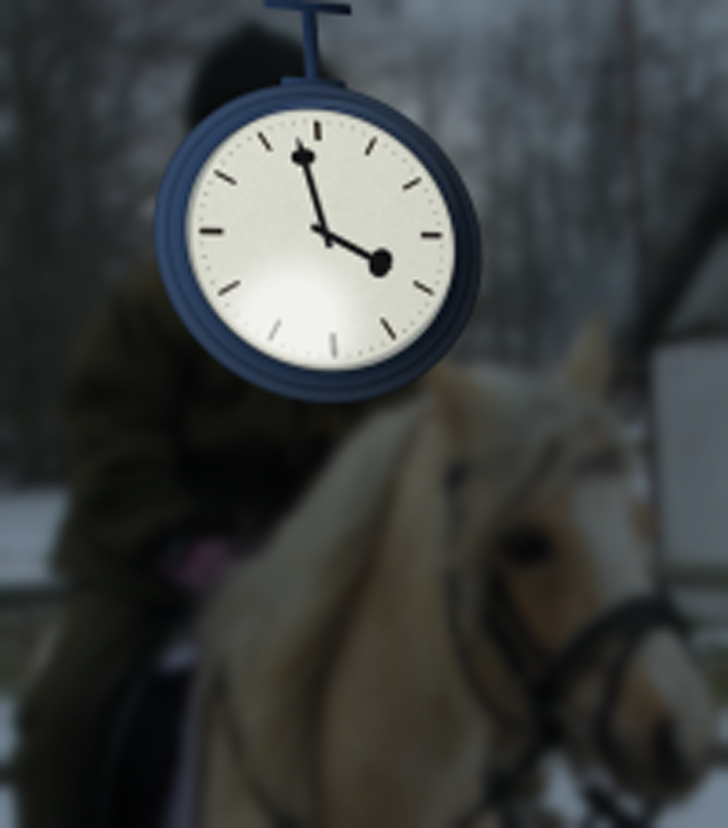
3:58
